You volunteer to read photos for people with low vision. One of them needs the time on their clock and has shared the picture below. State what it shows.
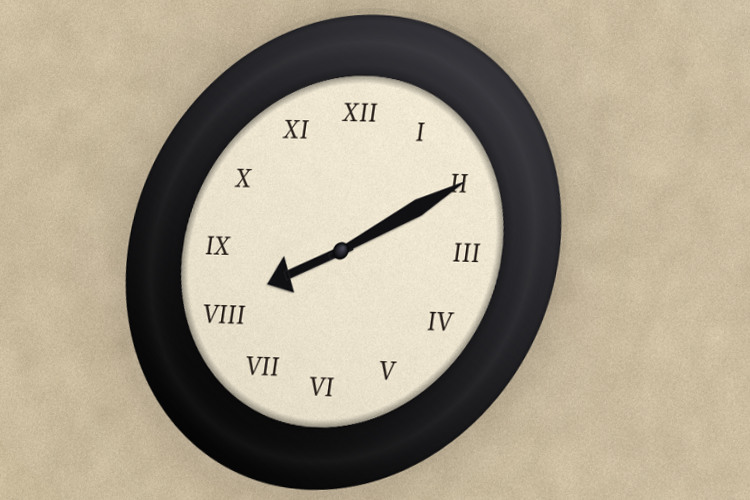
8:10
